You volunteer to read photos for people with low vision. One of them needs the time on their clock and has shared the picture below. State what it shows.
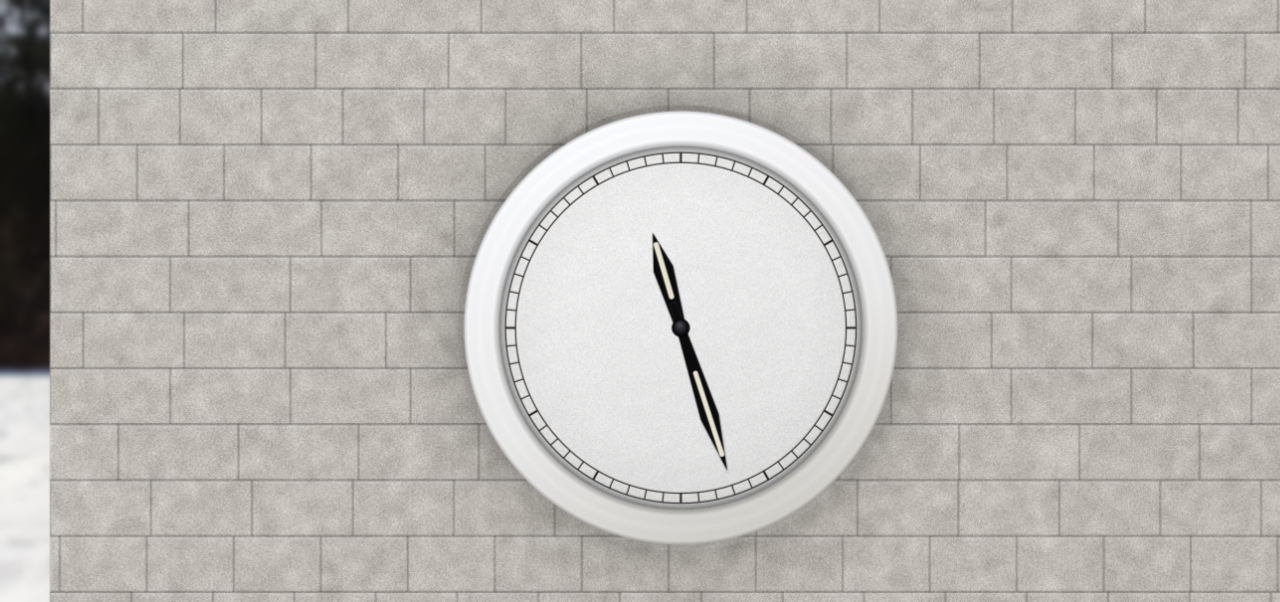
11:27
